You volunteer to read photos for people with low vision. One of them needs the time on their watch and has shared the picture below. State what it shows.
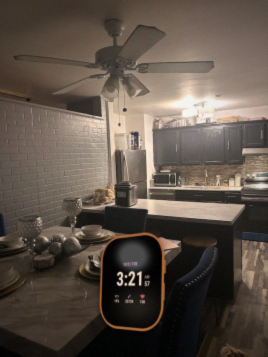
3:21
